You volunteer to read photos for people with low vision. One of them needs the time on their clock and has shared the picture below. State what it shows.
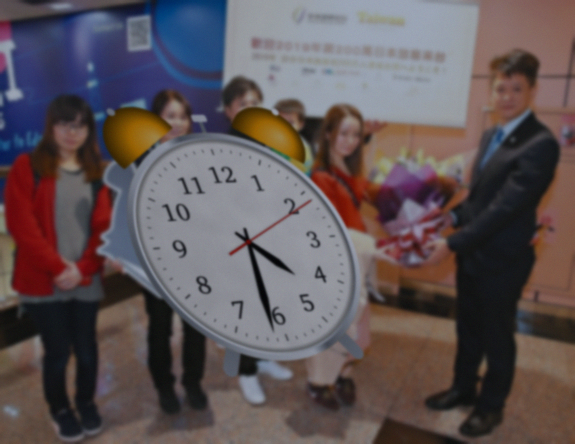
4:31:11
